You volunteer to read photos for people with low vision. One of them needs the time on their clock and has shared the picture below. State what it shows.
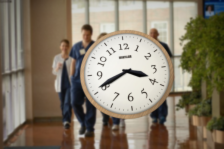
3:41
